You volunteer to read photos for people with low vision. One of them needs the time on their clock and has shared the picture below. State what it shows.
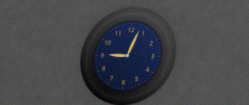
9:03
